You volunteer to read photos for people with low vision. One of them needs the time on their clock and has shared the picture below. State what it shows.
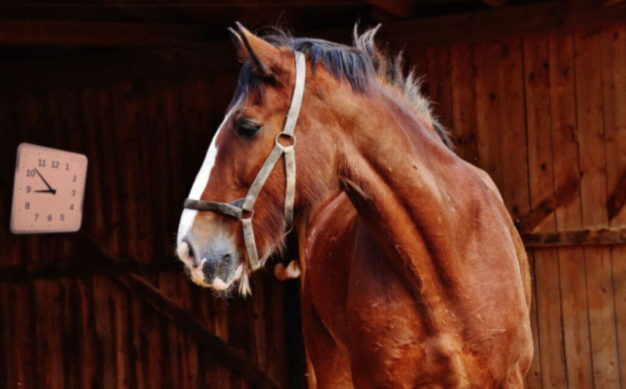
8:52
